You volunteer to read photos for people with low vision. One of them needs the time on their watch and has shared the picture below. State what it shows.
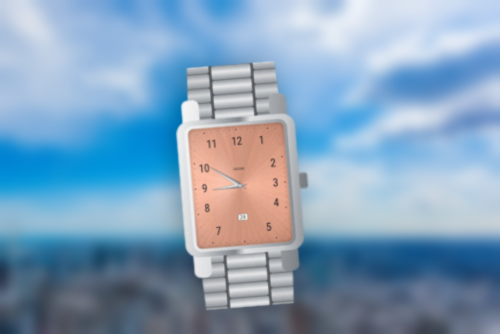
8:51
